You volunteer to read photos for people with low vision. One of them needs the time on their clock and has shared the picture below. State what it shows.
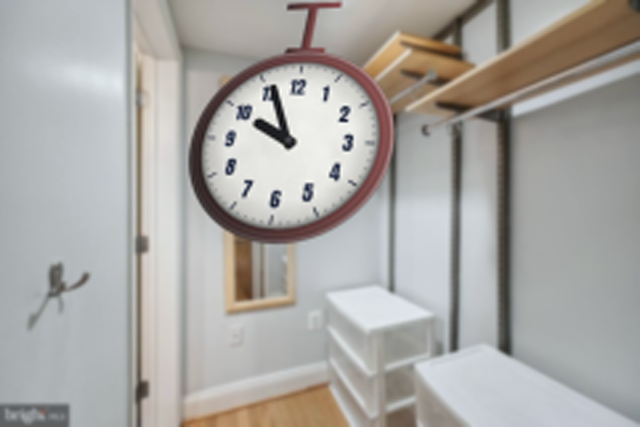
9:56
